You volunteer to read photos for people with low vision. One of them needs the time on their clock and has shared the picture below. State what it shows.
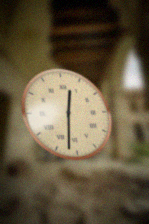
12:32
